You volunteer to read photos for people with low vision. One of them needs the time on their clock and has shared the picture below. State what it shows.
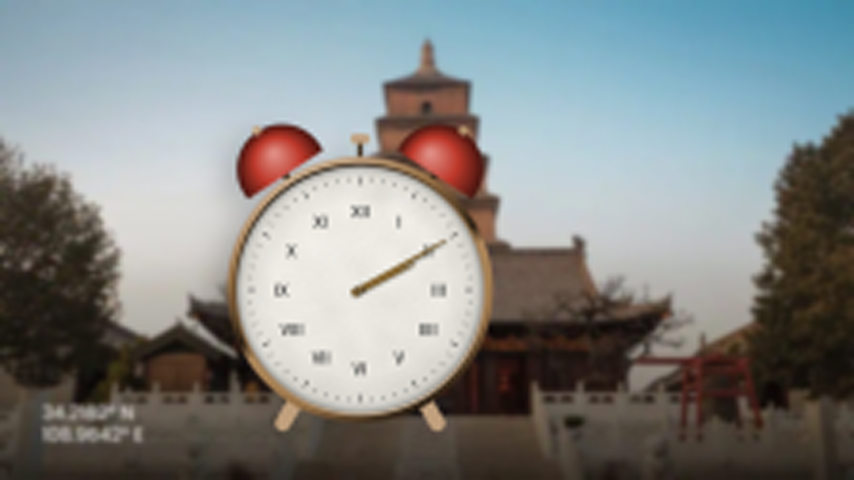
2:10
